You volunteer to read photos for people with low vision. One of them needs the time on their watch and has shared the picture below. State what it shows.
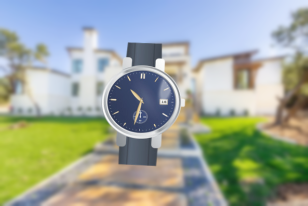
10:32
